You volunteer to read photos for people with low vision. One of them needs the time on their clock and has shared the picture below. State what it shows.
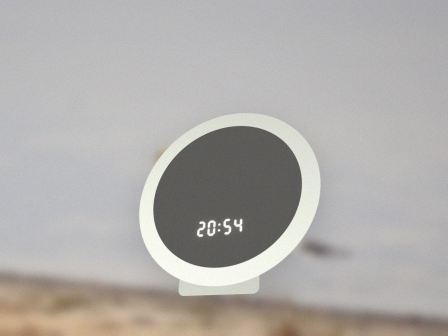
20:54
